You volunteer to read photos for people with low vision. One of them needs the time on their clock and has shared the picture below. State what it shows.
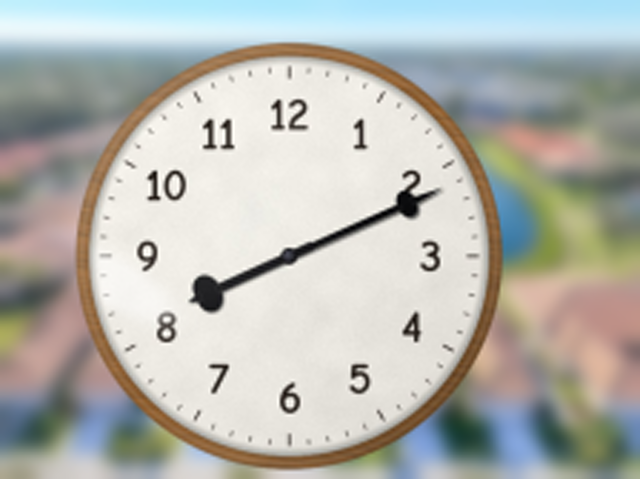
8:11
